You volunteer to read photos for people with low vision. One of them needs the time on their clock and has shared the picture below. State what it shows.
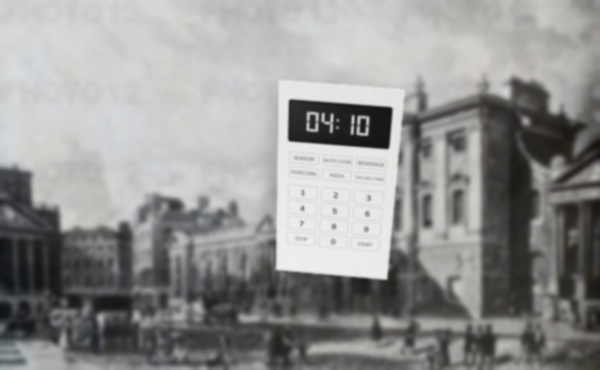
4:10
